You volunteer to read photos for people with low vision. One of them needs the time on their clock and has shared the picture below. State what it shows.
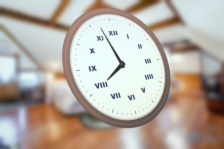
7:57
